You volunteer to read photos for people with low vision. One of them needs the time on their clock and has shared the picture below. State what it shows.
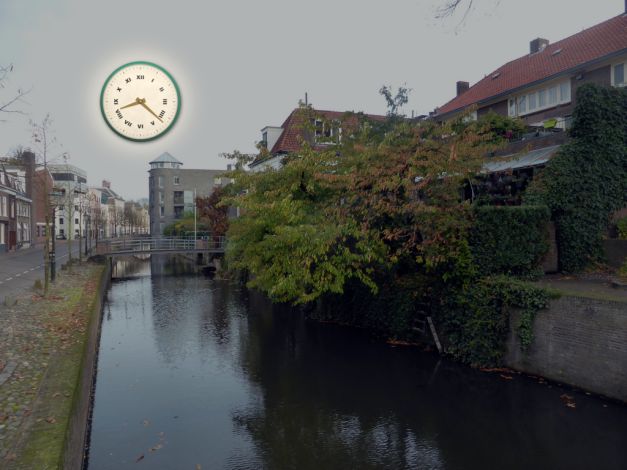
8:22
